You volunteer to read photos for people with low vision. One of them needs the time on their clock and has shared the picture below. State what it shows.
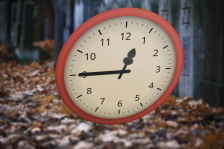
12:45
